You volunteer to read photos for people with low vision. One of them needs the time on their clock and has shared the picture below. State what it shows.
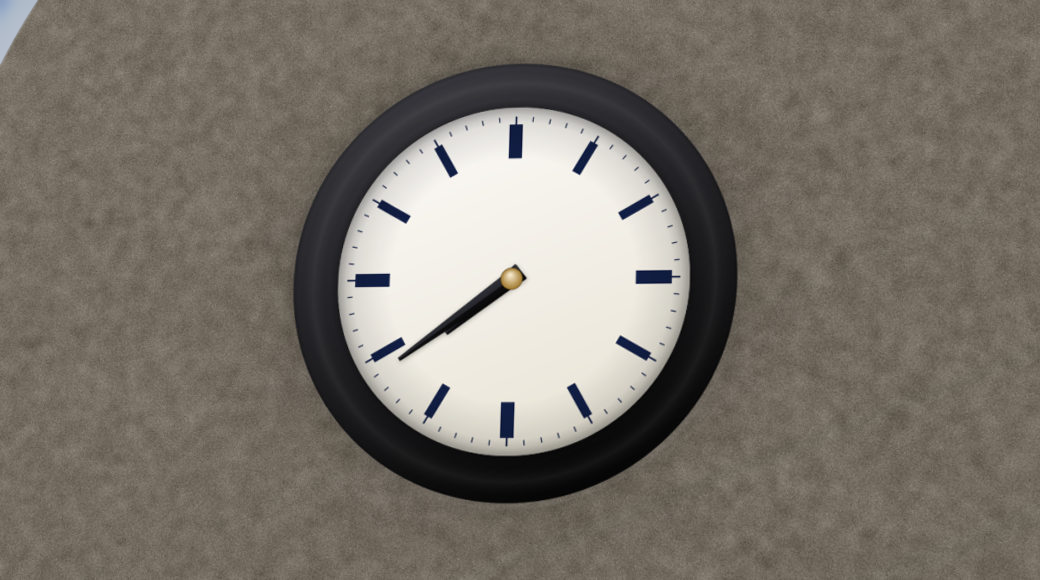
7:39
